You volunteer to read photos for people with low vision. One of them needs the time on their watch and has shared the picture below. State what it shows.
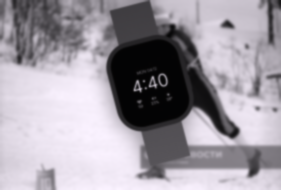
4:40
